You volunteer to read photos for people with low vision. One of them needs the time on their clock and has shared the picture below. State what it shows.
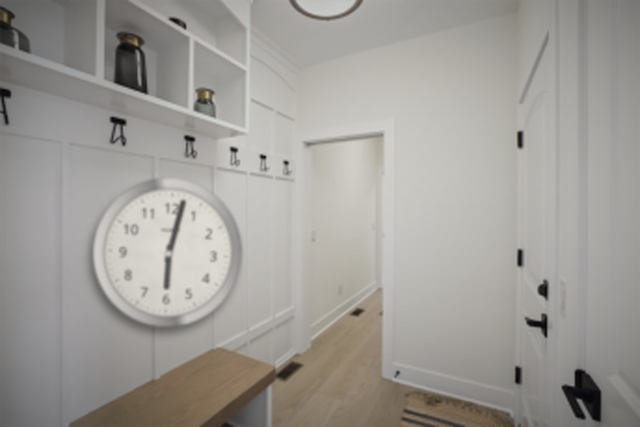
6:02
